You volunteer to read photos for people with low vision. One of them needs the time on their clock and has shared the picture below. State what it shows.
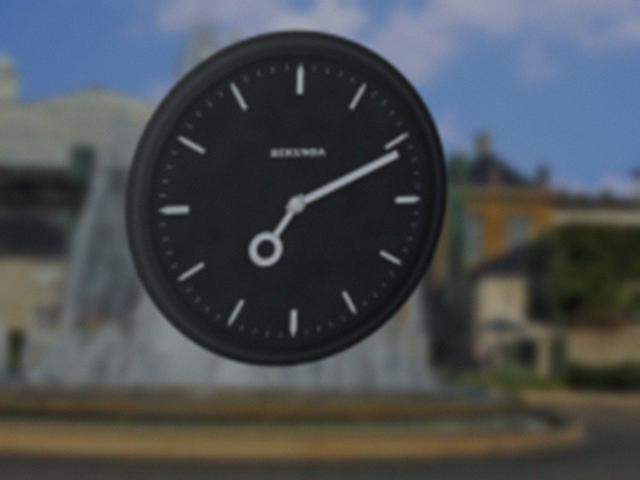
7:11
